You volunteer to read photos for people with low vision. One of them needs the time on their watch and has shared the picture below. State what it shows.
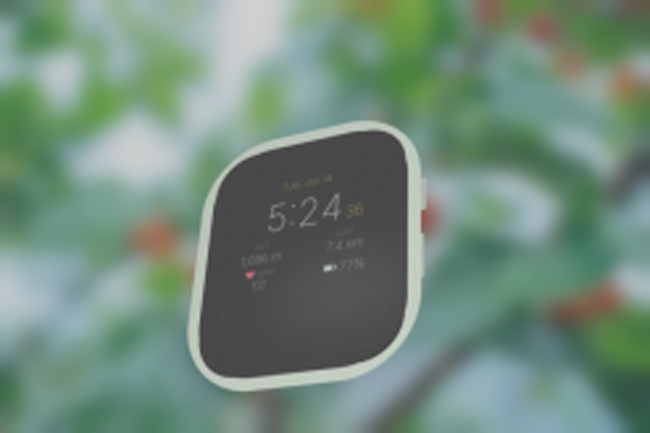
5:24
